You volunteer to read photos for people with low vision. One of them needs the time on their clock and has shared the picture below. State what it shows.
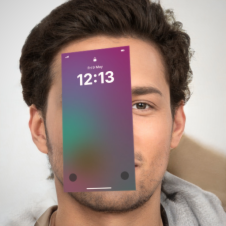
12:13
